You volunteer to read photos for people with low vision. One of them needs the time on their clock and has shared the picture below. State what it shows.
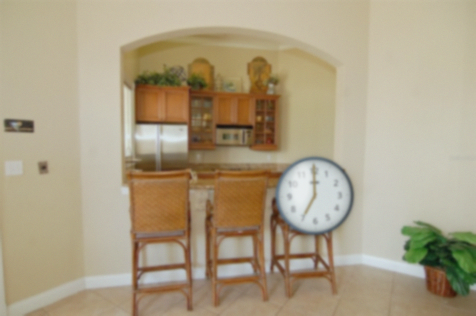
7:00
